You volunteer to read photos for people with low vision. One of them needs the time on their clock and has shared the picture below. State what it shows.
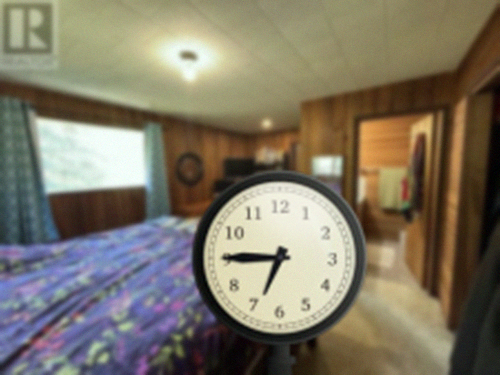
6:45
